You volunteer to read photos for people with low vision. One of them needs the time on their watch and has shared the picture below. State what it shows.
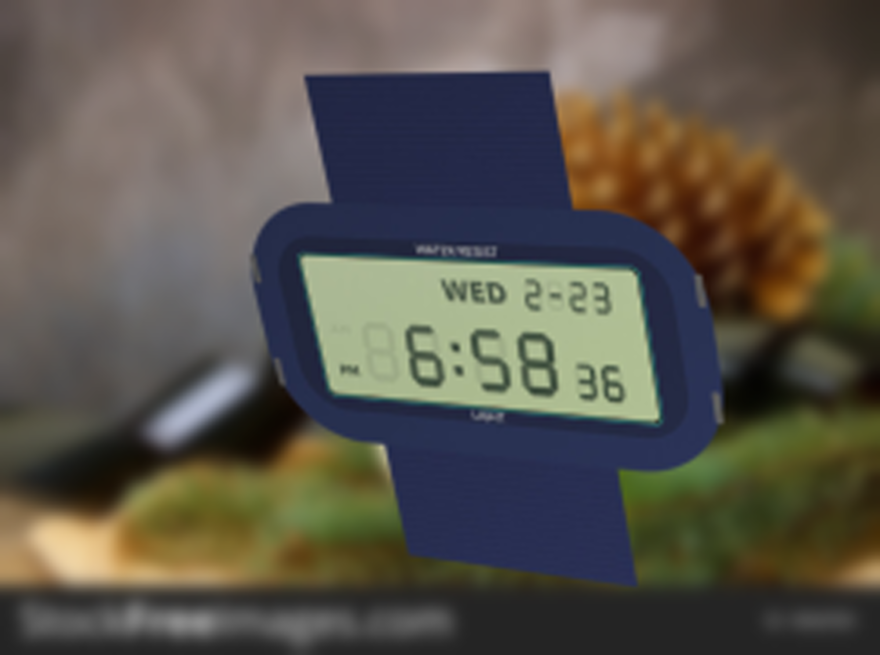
6:58:36
